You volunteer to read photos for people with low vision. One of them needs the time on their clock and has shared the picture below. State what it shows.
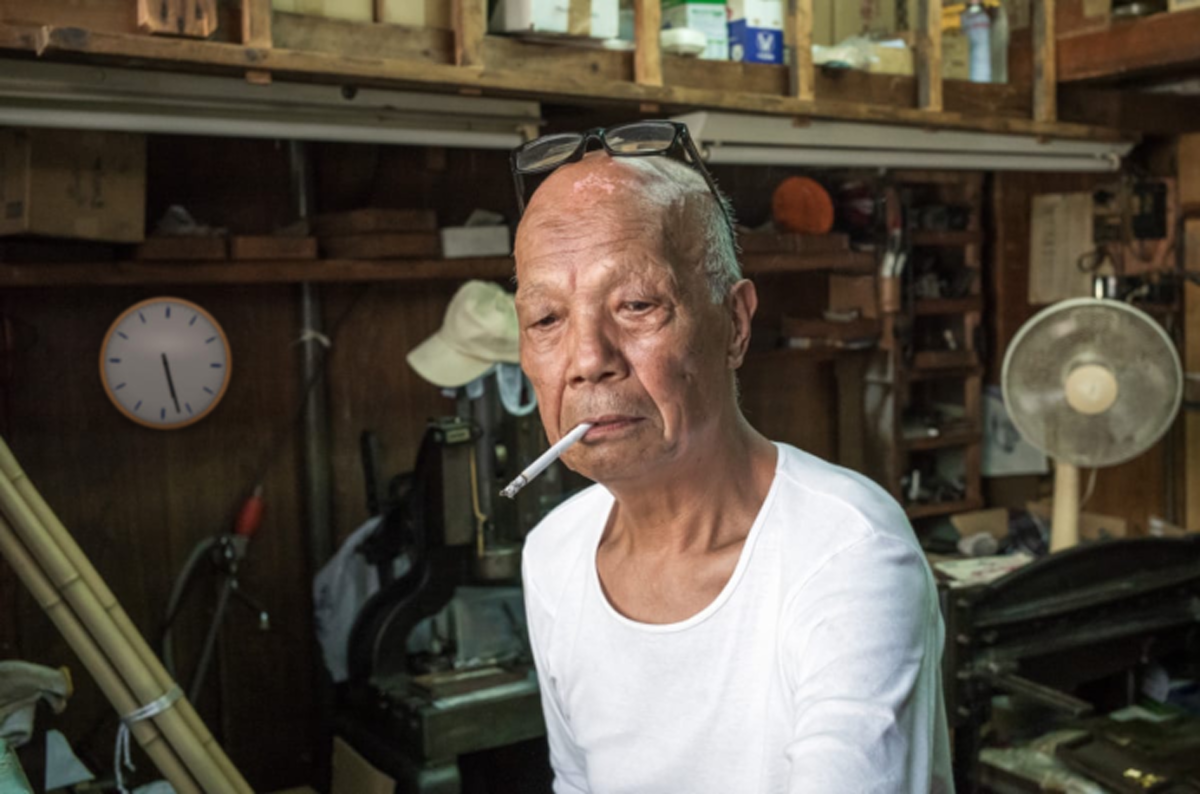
5:27
